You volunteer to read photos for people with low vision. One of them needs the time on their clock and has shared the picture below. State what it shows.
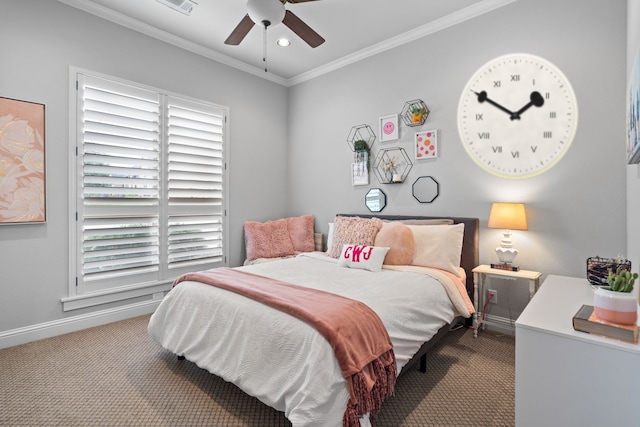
1:50
